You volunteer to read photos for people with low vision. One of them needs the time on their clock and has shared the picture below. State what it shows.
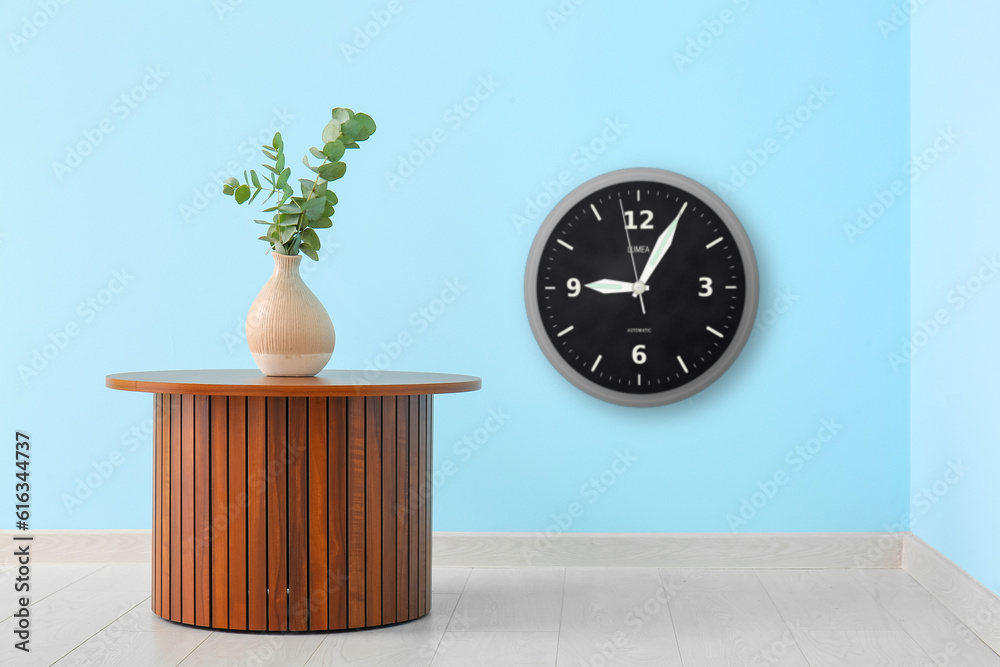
9:04:58
